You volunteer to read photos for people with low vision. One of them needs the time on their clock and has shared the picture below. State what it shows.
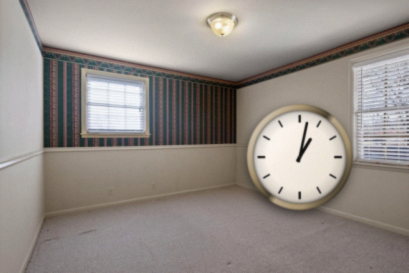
1:02
